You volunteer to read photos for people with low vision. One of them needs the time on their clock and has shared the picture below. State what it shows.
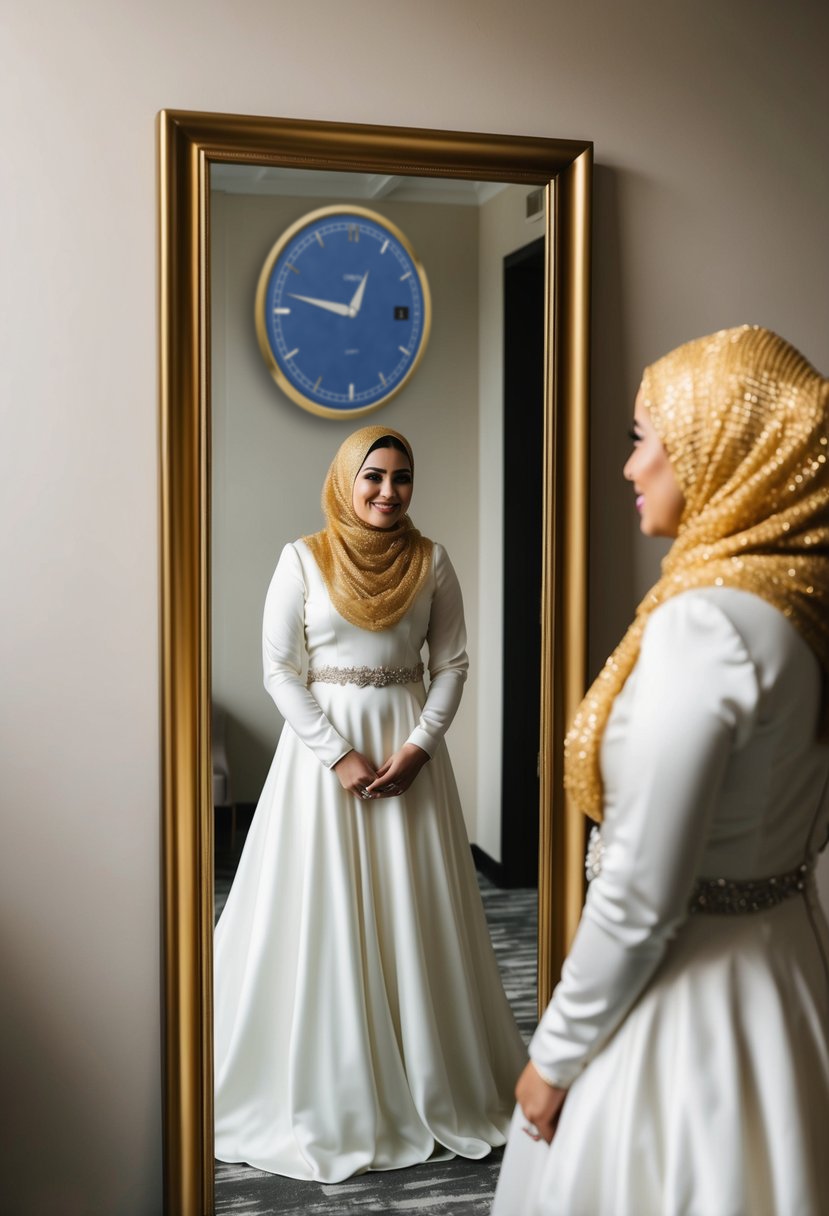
12:47
